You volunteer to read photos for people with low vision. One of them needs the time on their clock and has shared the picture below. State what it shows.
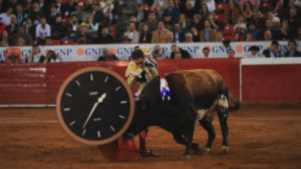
1:36
